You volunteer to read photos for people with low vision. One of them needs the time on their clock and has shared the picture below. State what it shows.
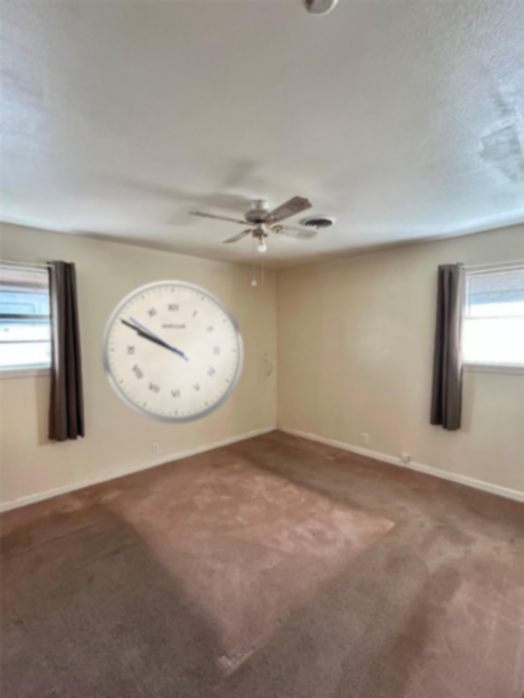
9:49:51
